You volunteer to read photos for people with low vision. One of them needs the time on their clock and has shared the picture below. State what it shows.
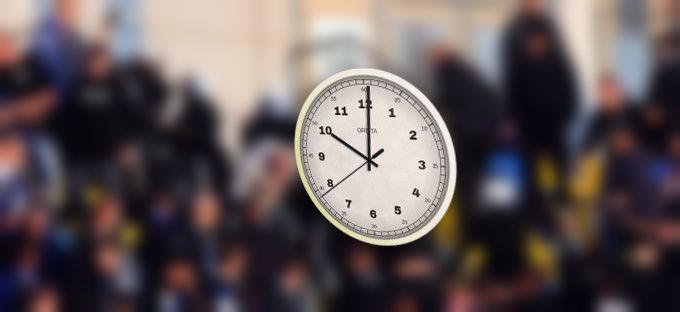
10:00:39
